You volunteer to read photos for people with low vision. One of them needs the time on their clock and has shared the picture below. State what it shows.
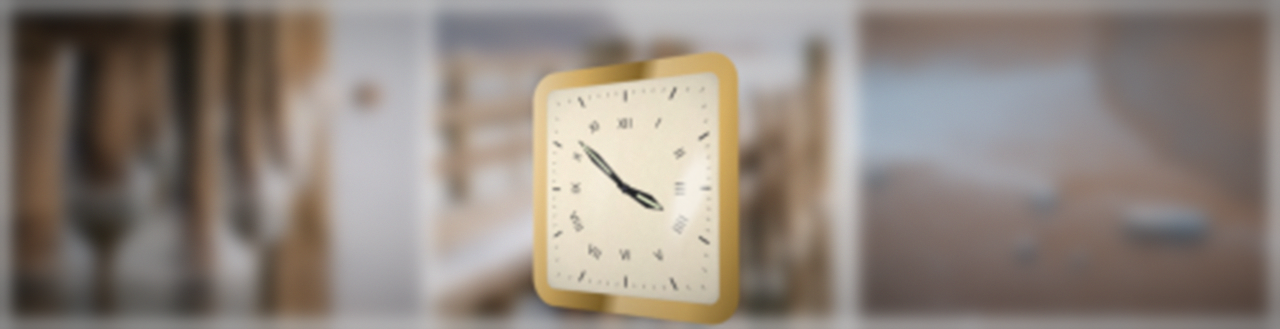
3:52
